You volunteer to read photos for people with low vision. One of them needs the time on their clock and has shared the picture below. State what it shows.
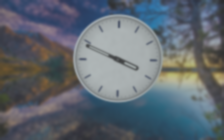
3:49
